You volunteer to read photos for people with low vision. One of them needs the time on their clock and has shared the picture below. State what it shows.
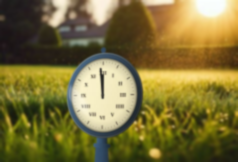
11:59
